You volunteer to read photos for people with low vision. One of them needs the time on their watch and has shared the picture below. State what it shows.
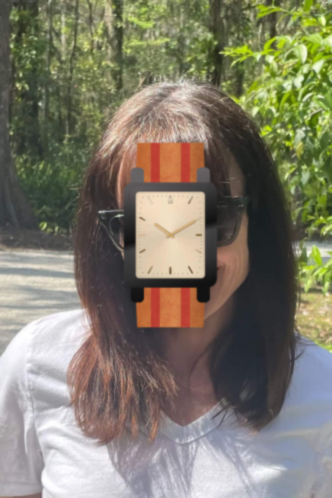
10:10
